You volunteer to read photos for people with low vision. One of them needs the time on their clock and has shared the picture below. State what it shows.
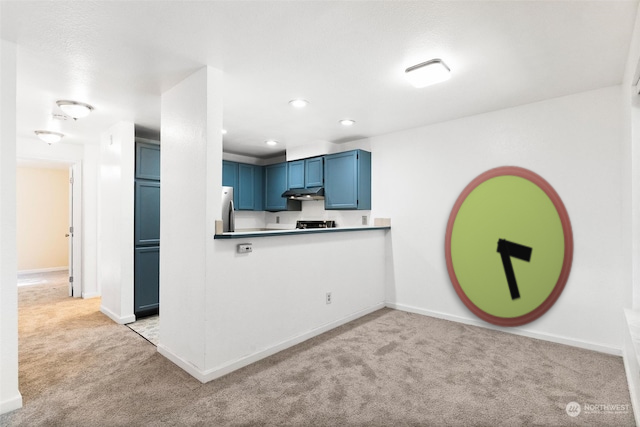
3:27
